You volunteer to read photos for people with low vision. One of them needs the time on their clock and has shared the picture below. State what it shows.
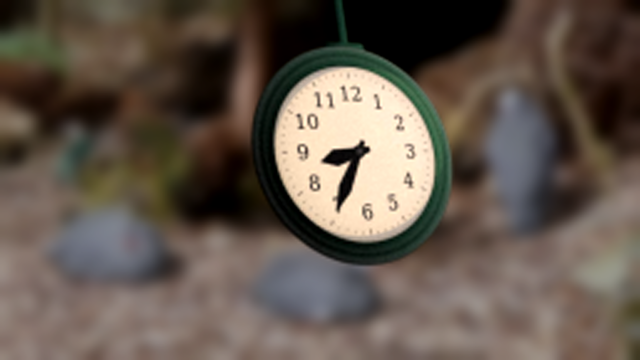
8:35
